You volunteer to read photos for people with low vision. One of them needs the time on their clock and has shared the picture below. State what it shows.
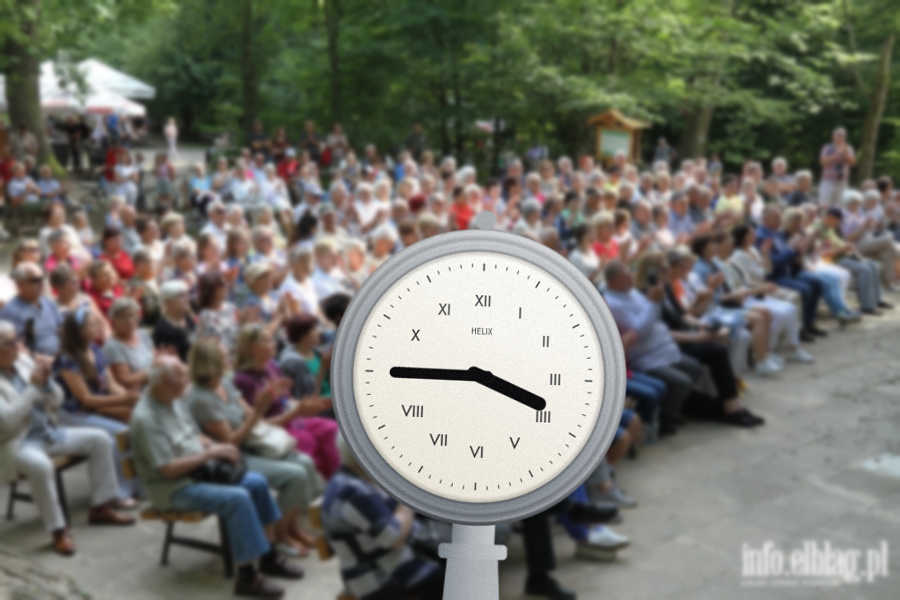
3:45
